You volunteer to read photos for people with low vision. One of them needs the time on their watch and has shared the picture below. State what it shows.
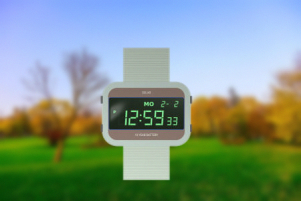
12:59:33
